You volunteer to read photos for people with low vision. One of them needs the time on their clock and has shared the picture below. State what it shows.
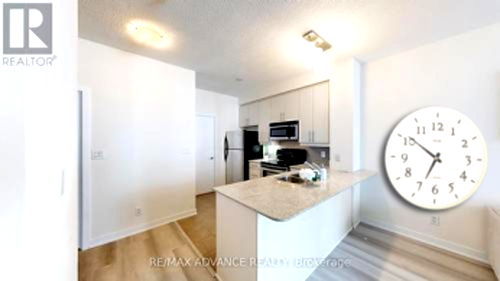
6:51
